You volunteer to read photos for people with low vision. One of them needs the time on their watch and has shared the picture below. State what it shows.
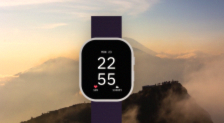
22:55
